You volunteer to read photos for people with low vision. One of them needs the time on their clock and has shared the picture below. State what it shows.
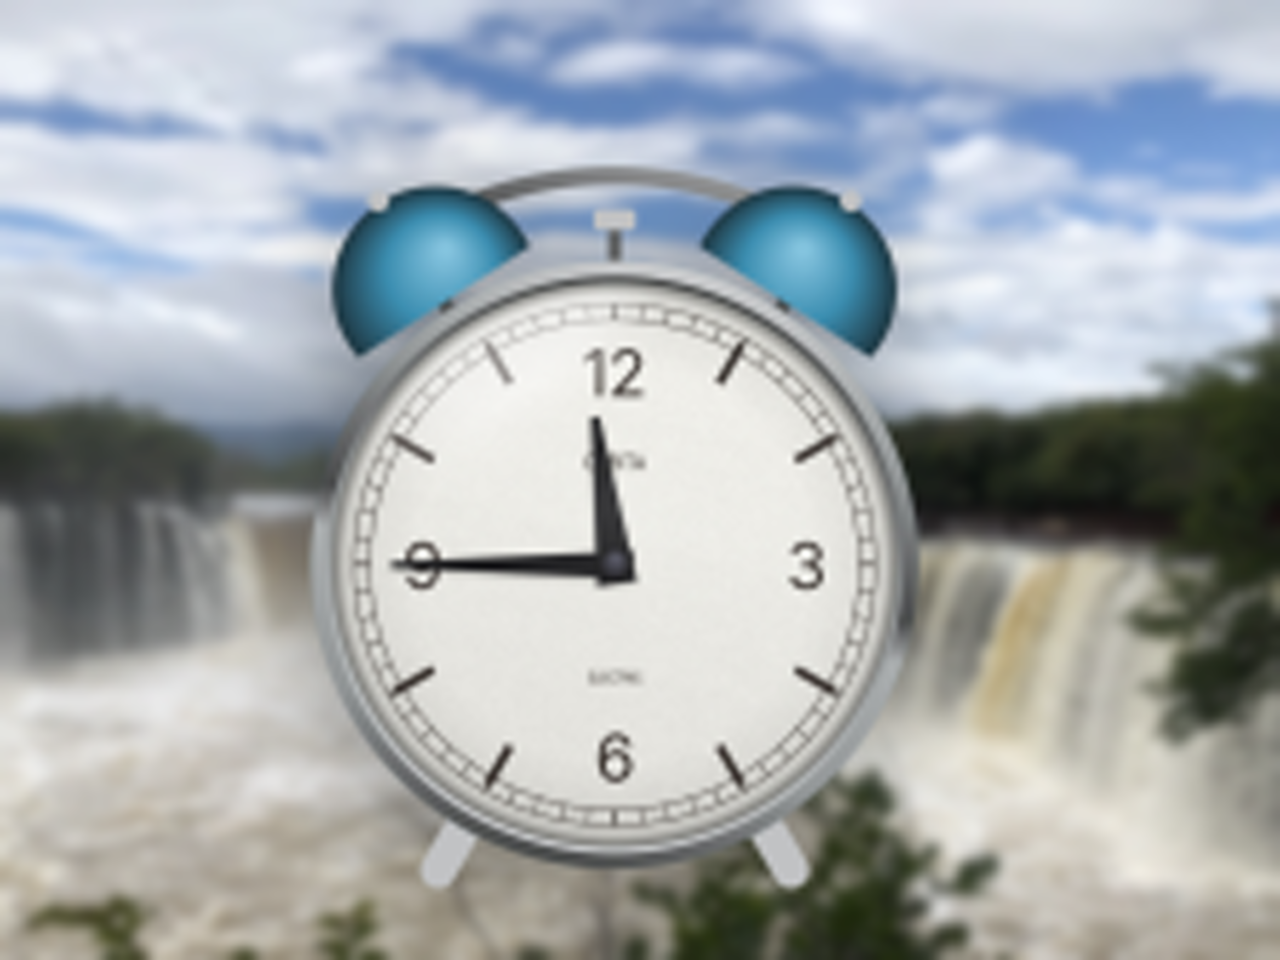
11:45
